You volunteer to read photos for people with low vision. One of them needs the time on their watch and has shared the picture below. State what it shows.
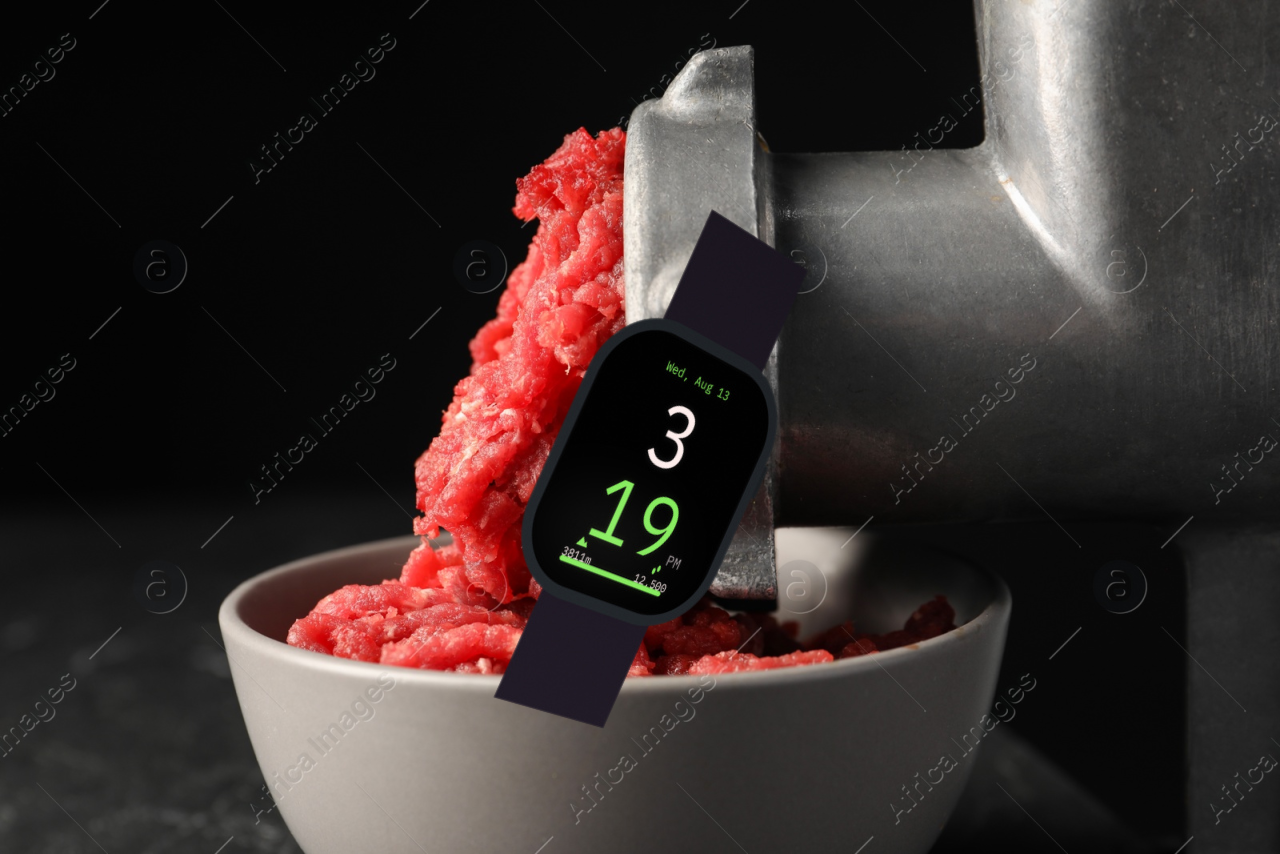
3:19
